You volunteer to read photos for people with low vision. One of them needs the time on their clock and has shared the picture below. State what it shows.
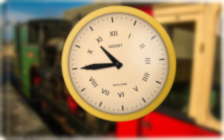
10:45
